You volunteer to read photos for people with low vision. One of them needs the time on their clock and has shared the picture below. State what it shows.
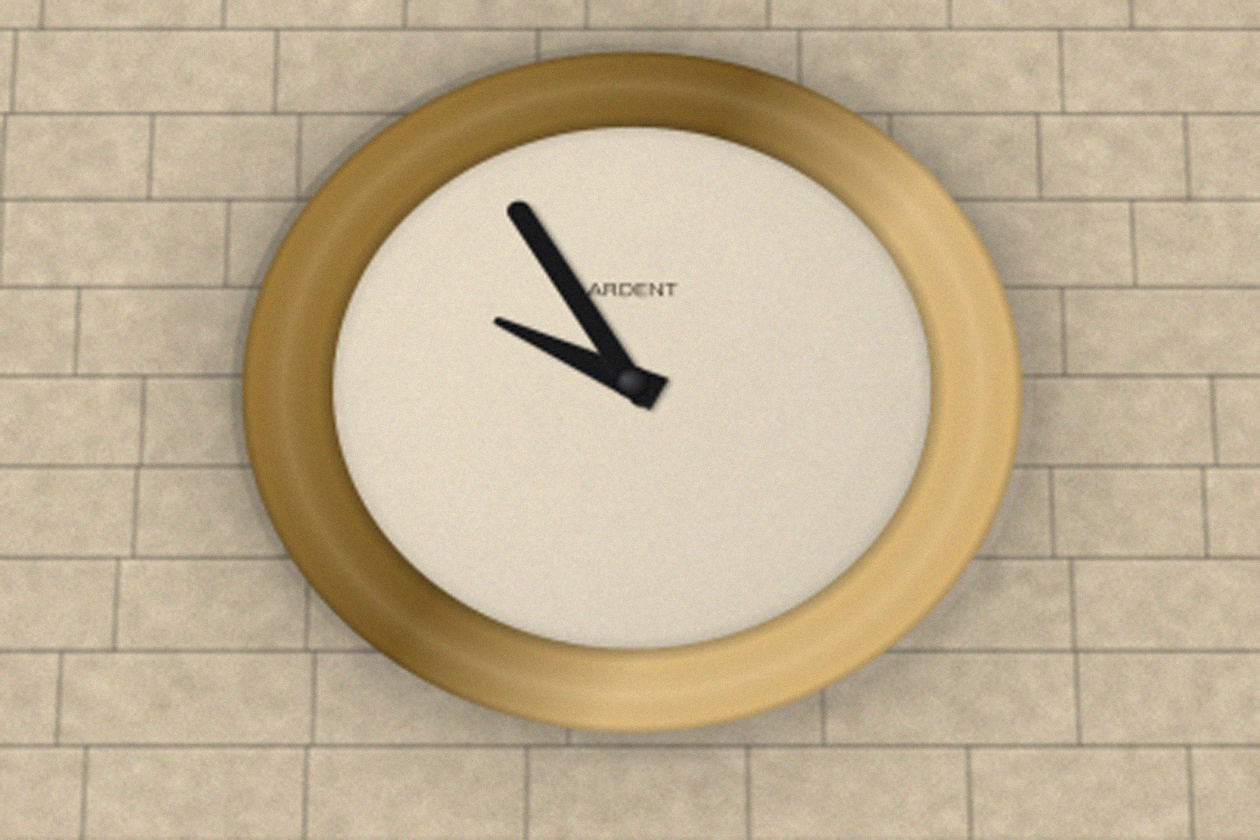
9:55
